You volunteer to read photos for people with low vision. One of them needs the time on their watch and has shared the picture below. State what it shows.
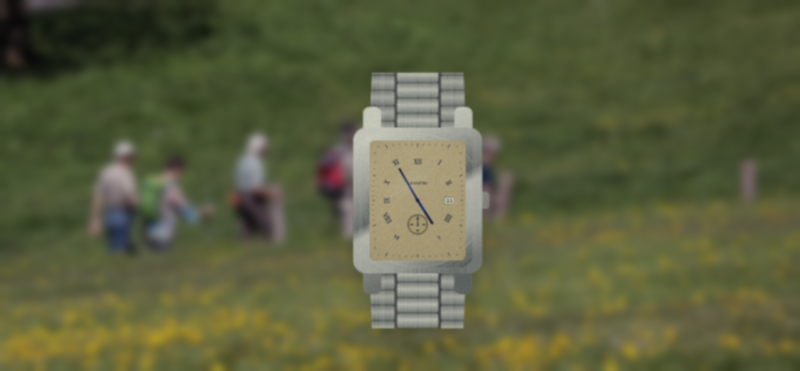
4:55
